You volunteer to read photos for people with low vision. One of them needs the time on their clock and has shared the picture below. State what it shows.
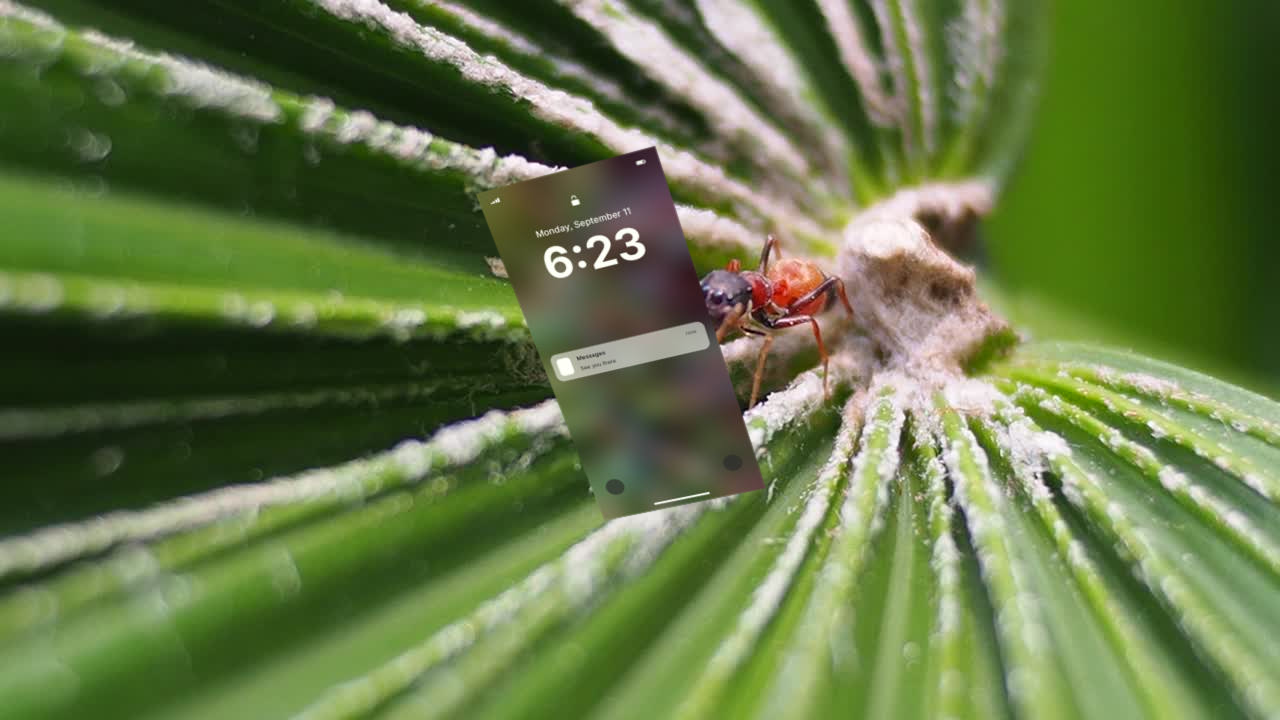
6:23
